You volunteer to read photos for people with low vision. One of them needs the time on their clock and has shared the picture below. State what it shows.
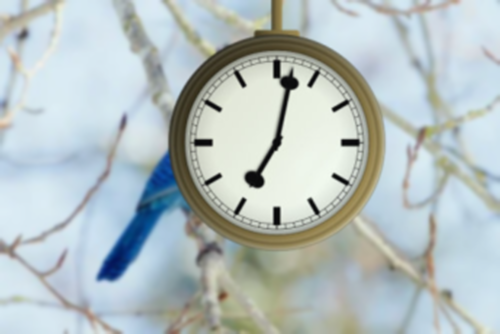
7:02
